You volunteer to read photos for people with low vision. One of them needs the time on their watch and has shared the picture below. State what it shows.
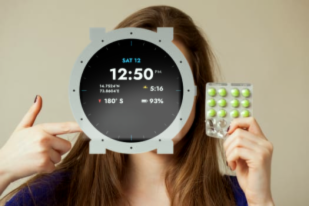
12:50
